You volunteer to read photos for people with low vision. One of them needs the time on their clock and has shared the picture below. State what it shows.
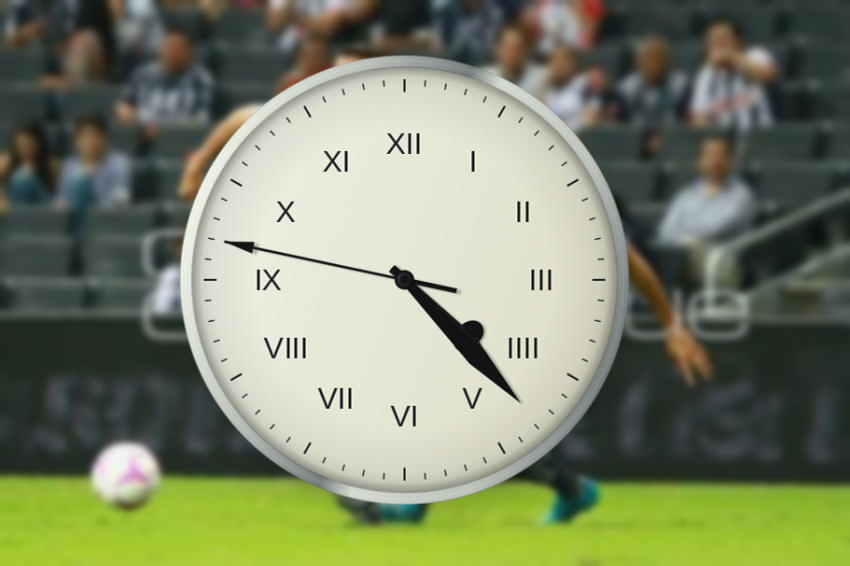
4:22:47
